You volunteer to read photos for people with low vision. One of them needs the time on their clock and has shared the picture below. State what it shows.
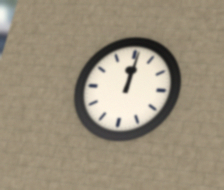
12:01
